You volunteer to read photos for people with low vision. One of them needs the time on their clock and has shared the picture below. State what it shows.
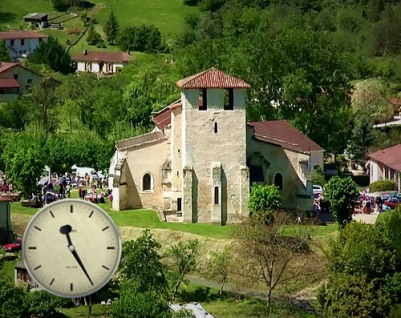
11:25
